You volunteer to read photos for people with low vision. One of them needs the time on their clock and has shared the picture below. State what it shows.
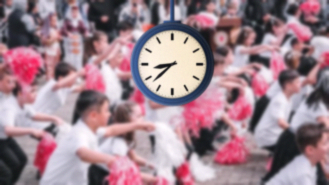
8:38
